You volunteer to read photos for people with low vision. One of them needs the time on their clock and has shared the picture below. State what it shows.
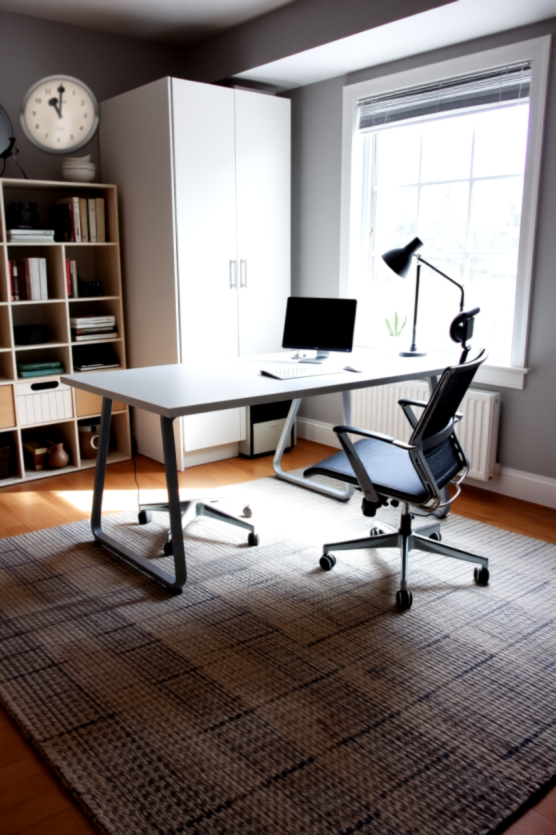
11:00
